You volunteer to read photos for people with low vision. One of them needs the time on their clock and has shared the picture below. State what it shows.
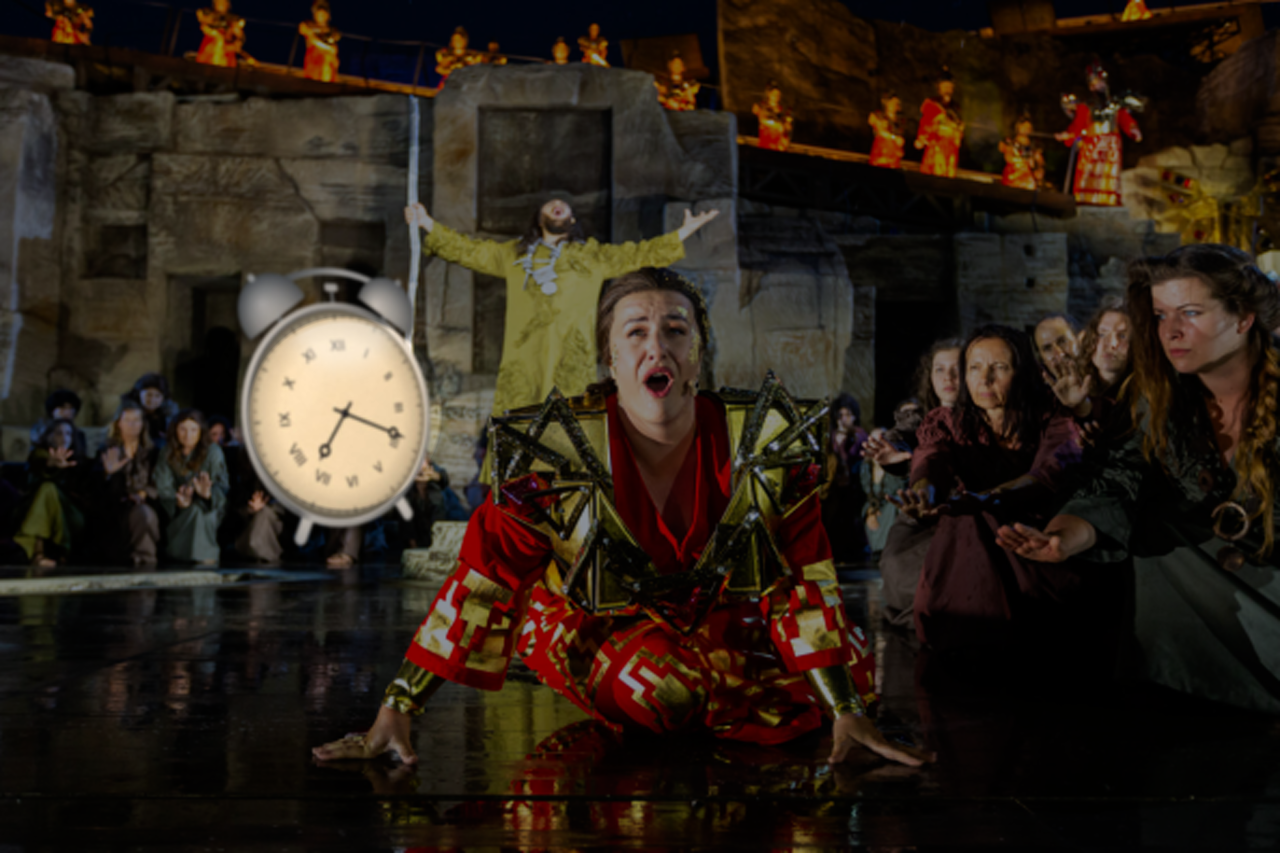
7:19
